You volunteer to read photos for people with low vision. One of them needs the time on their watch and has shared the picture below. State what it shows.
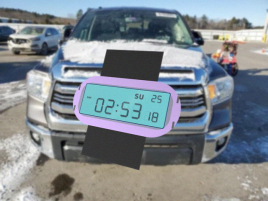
2:53:18
